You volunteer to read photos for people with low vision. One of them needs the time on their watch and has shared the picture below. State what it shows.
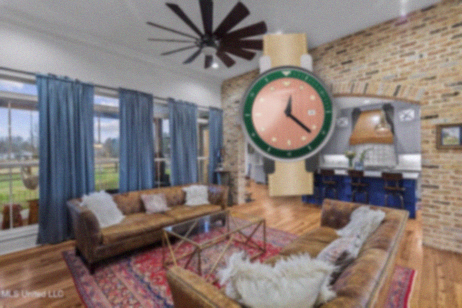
12:22
